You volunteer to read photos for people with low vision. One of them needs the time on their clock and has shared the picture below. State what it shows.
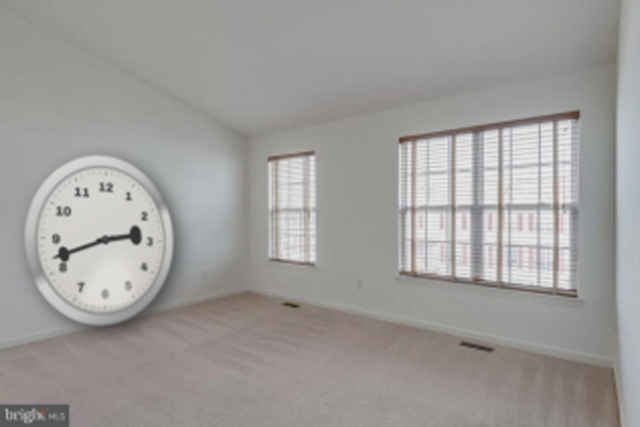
2:42
